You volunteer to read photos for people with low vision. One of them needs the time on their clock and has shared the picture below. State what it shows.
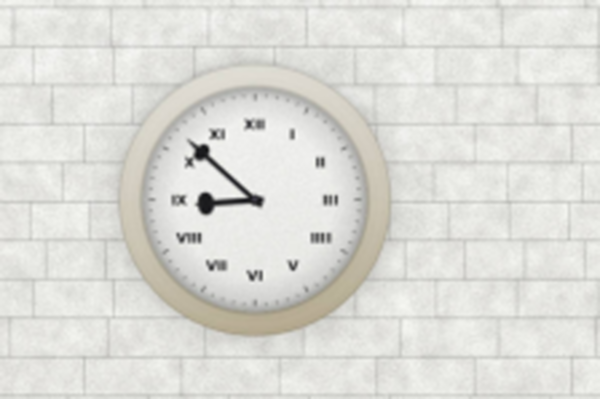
8:52
